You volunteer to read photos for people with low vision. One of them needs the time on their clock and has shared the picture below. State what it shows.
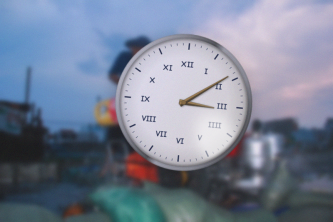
3:09
